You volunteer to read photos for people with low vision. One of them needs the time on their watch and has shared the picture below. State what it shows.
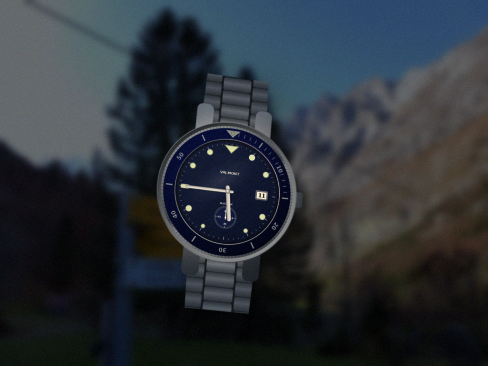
5:45
